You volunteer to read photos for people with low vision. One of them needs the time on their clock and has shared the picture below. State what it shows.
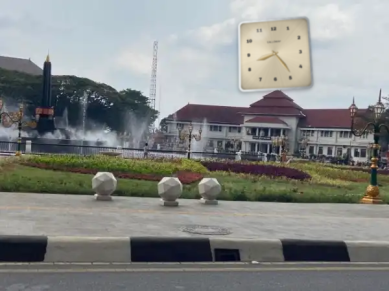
8:24
